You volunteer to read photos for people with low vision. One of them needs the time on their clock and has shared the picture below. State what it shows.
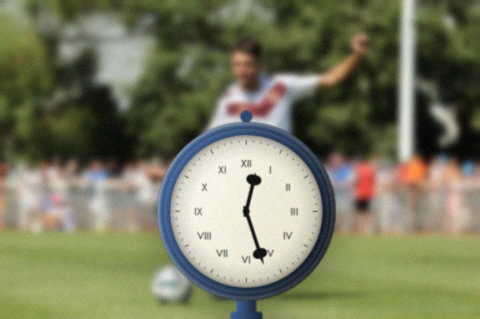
12:27
